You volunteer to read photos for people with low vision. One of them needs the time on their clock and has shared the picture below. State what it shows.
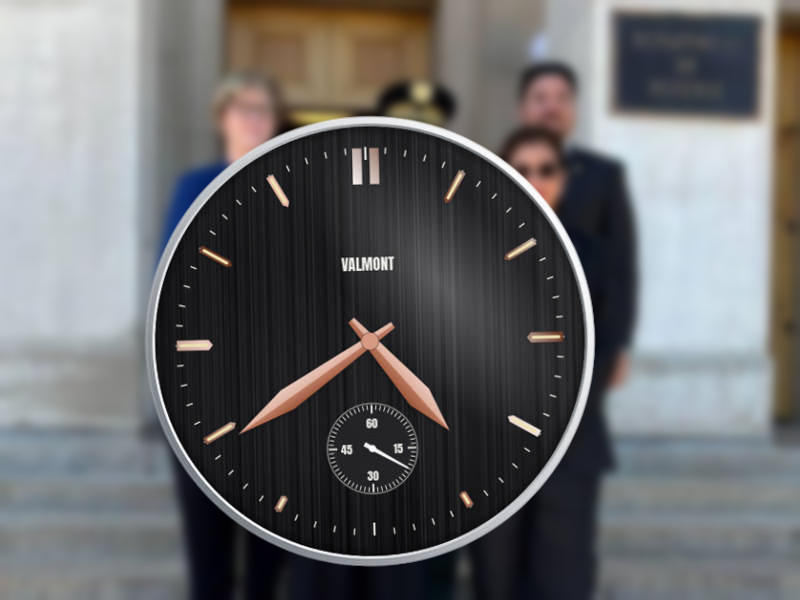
4:39:20
